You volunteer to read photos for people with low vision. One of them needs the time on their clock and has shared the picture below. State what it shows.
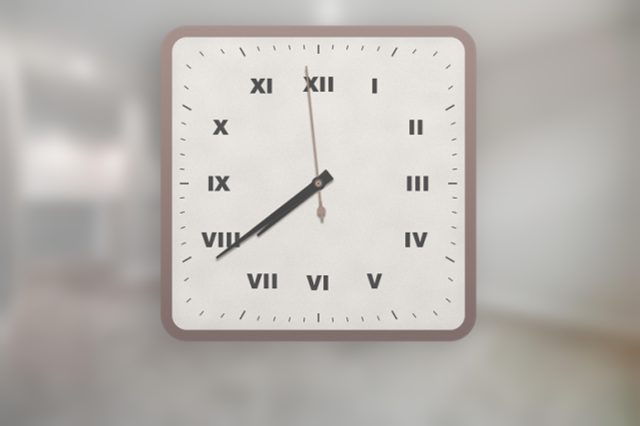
7:38:59
